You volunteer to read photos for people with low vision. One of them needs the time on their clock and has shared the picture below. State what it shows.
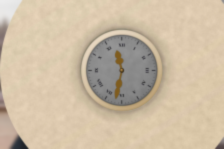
11:32
